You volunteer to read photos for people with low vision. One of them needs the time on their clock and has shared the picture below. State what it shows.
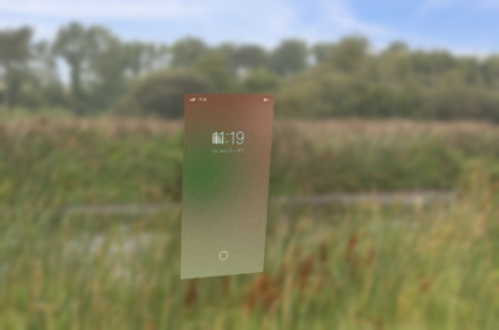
11:19
